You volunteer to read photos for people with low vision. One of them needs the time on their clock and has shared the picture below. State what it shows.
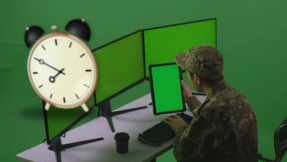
7:50
